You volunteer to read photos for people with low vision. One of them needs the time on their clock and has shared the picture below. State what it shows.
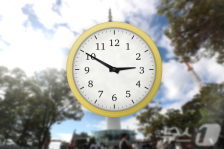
2:50
